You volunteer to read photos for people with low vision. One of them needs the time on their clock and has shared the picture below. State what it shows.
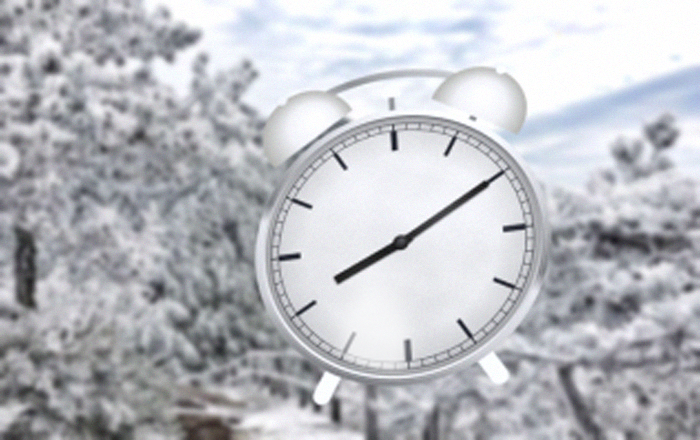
8:10
